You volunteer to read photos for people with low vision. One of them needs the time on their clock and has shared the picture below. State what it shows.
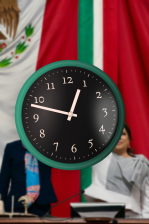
12:48
